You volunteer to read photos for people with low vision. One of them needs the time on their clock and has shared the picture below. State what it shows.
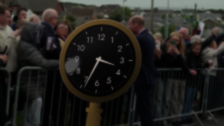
3:34
